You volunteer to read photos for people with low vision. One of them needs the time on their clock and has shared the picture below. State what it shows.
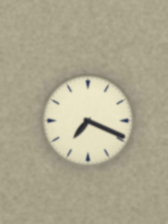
7:19
